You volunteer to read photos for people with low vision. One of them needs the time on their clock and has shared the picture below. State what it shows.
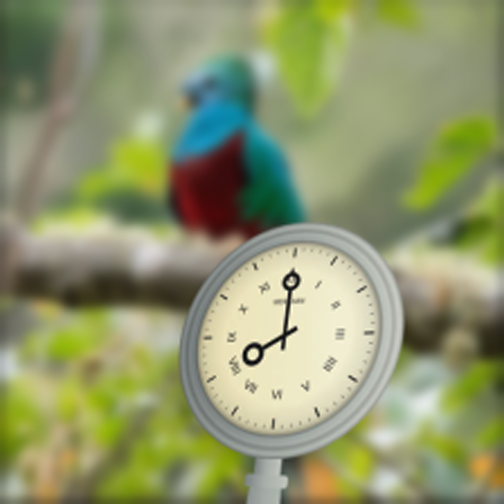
8:00
